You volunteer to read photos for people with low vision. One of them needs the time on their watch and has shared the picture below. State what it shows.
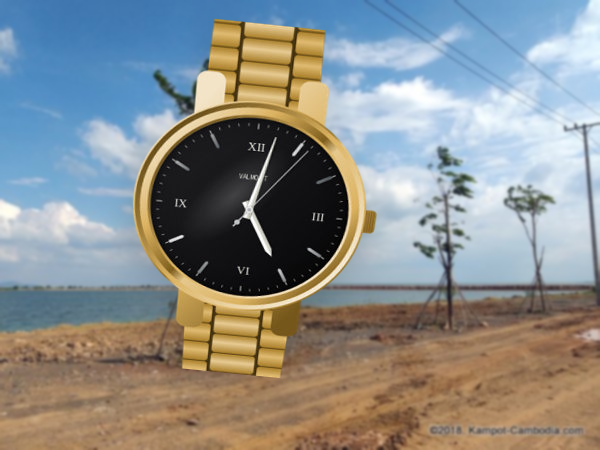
5:02:06
